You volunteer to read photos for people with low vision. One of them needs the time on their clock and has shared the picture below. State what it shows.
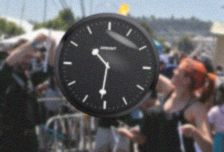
10:31
